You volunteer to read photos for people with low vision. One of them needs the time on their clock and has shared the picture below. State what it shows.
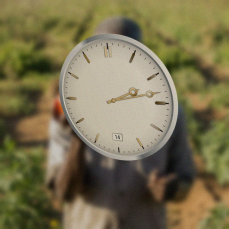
2:13
